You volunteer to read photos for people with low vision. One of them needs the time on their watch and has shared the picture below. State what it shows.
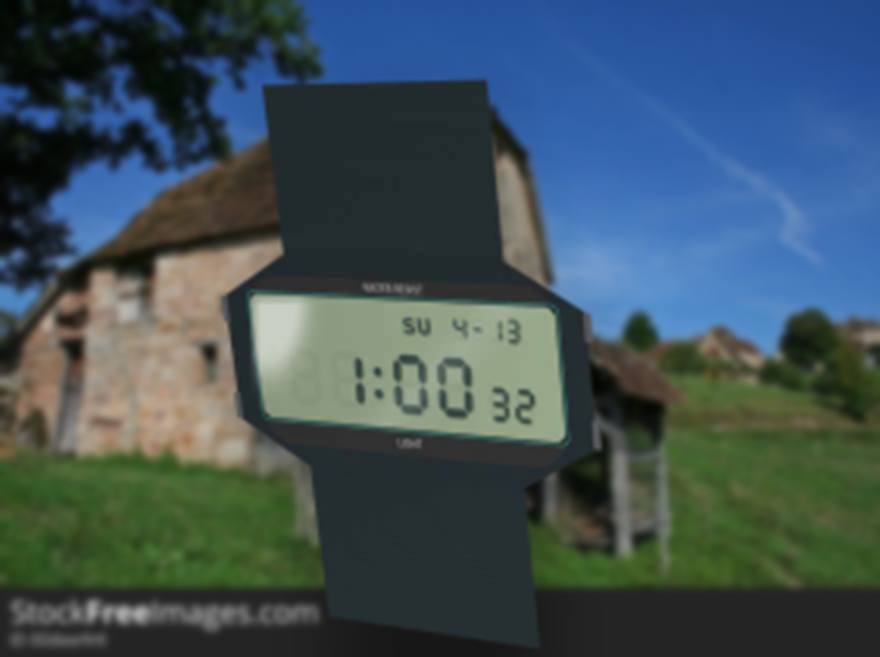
1:00:32
